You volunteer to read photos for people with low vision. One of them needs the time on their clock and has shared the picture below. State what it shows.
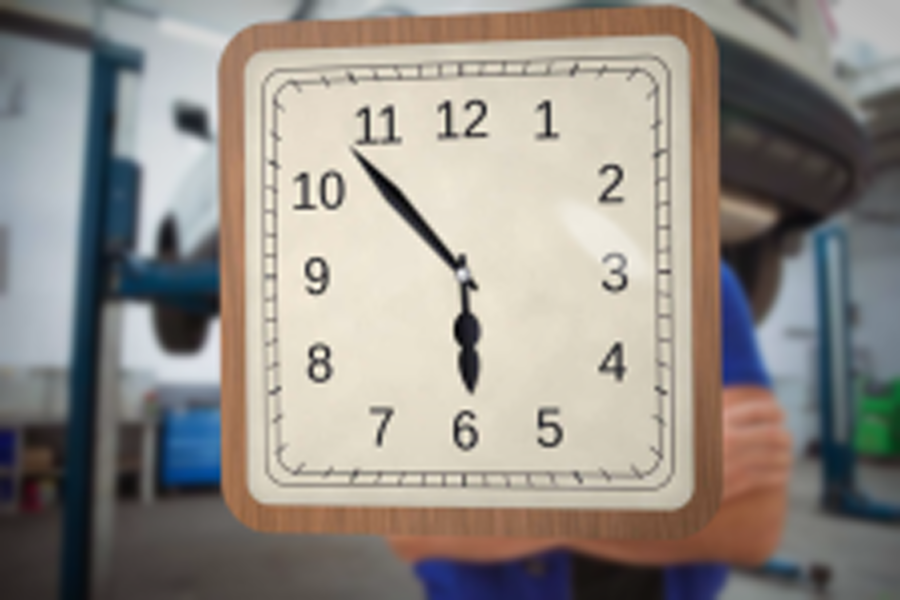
5:53
